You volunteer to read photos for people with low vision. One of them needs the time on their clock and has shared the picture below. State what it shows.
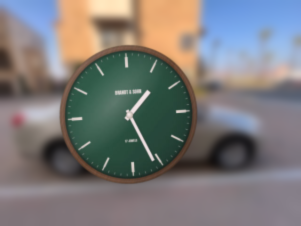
1:26
